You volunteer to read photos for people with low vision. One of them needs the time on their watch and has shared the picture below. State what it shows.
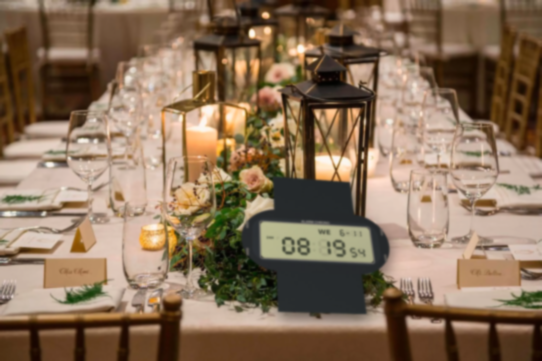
8:19
